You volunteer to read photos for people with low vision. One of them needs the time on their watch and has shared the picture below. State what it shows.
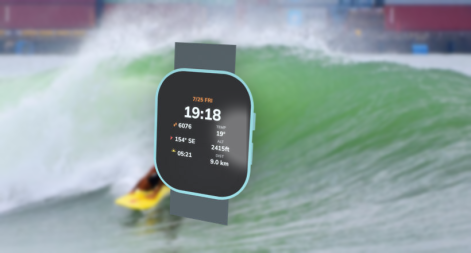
19:18
